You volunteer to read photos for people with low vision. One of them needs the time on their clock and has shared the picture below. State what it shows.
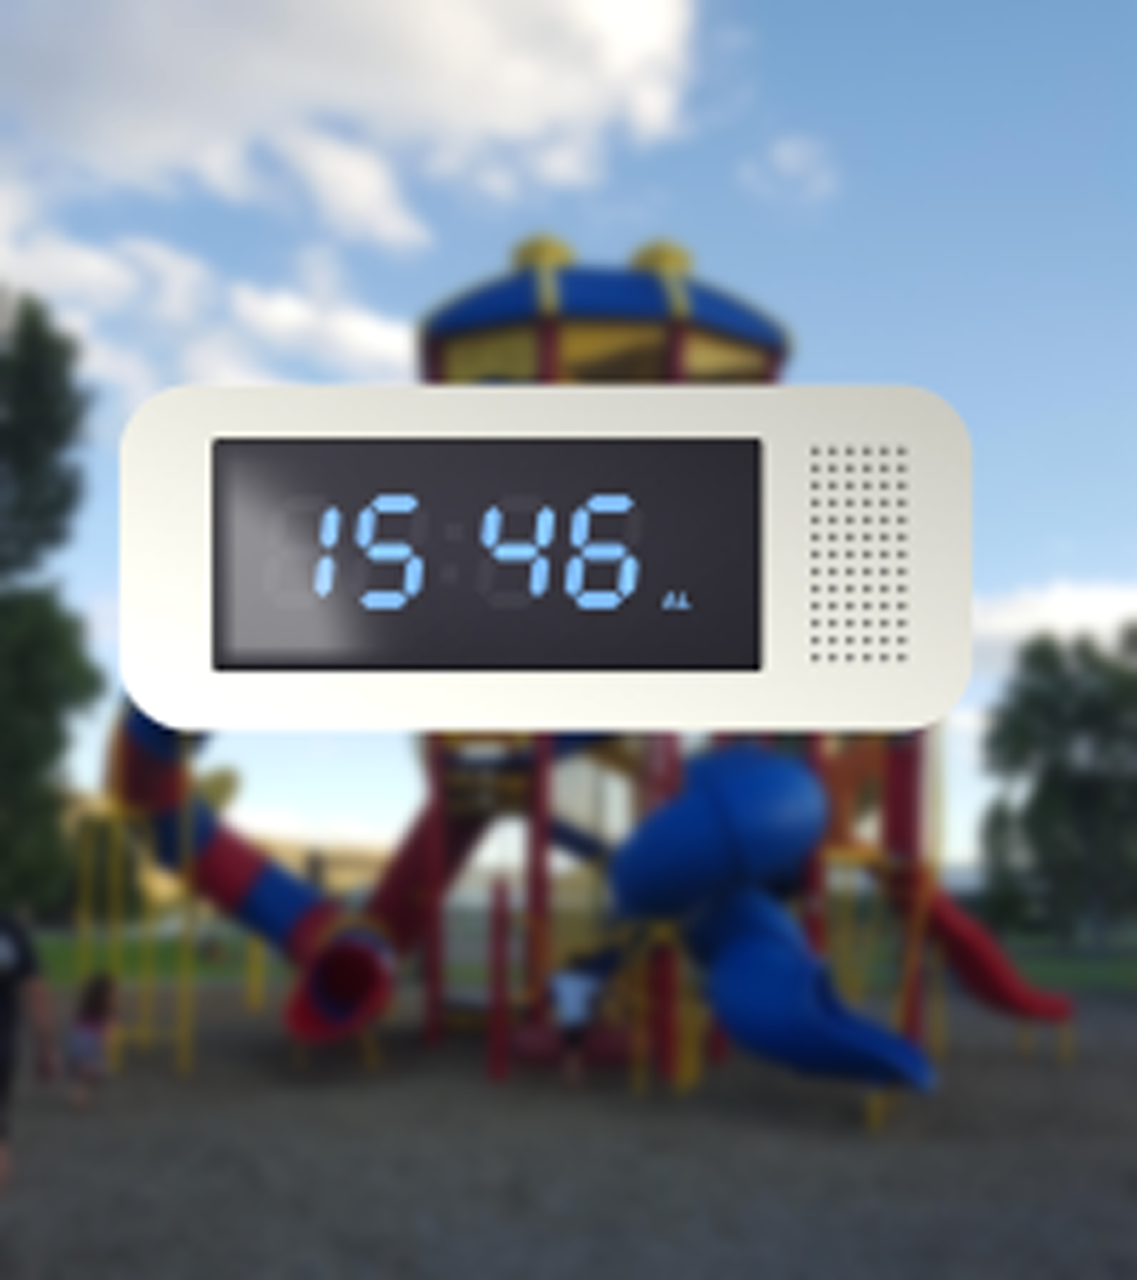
15:46
